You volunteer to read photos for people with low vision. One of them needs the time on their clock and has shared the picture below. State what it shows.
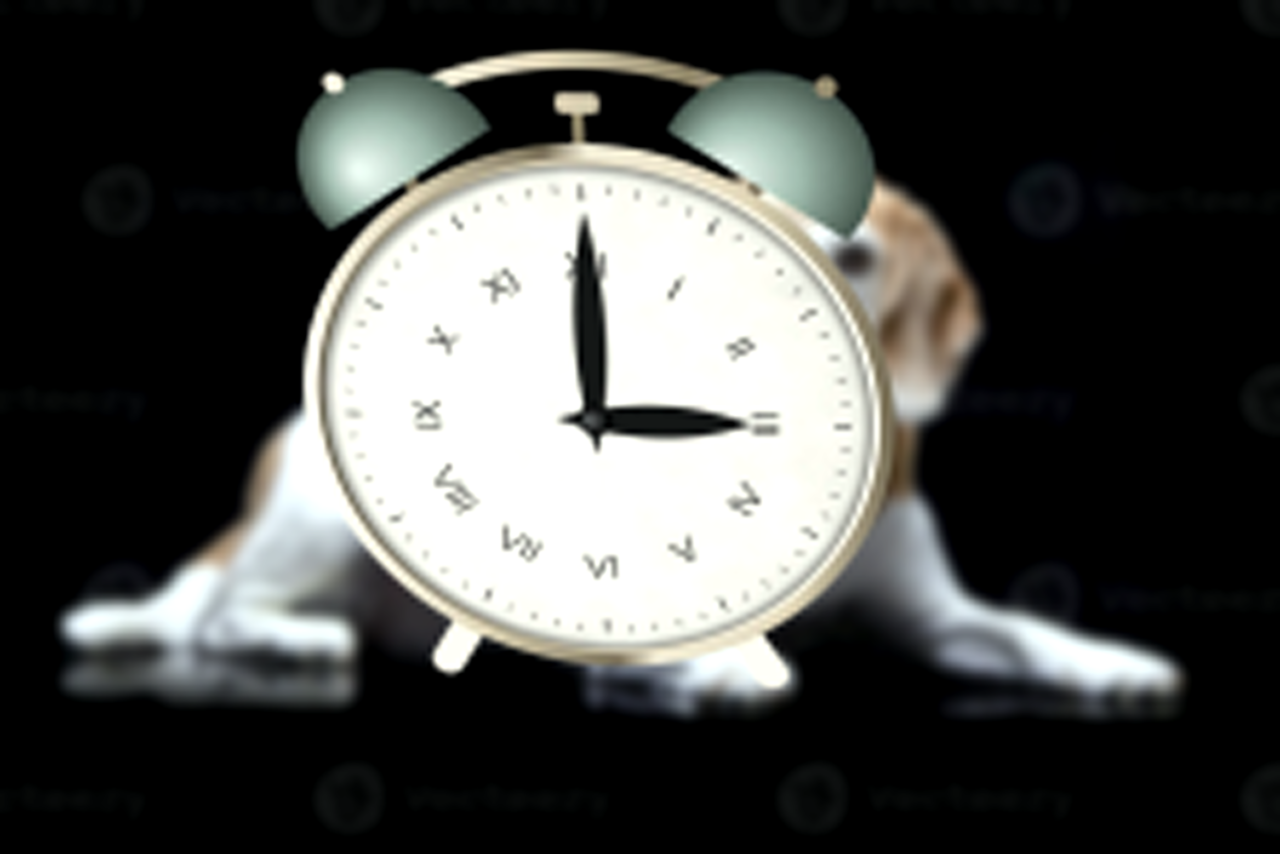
3:00
